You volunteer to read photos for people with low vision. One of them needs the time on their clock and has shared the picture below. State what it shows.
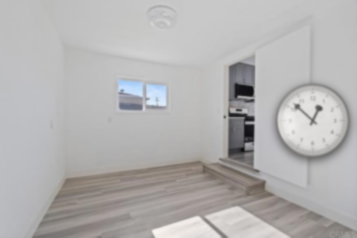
12:52
